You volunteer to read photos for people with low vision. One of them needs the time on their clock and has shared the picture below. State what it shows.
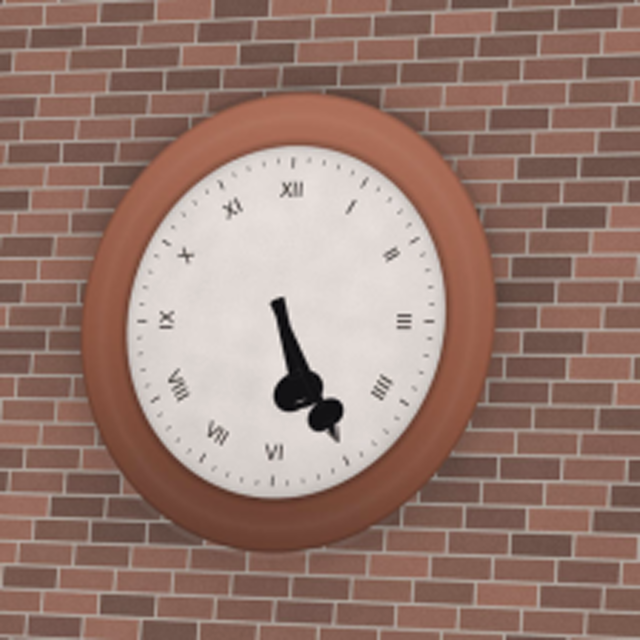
5:25
